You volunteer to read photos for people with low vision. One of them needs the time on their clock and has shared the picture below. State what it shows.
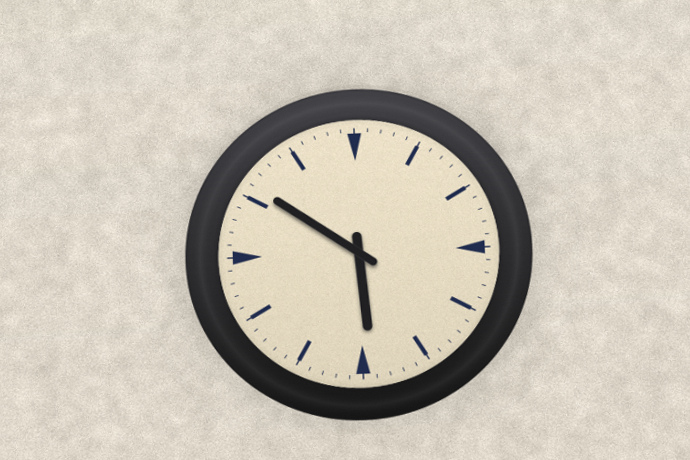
5:51
